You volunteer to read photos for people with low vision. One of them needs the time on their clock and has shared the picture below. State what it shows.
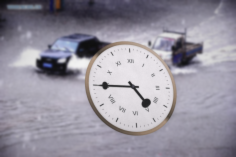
4:45
